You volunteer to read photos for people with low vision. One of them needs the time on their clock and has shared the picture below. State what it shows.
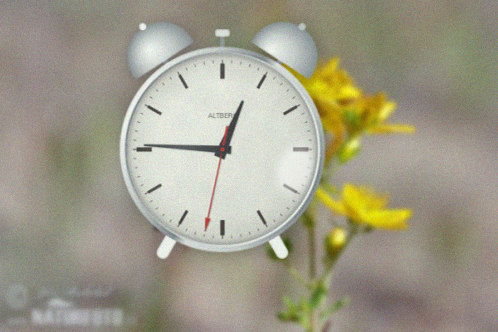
12:45:32
